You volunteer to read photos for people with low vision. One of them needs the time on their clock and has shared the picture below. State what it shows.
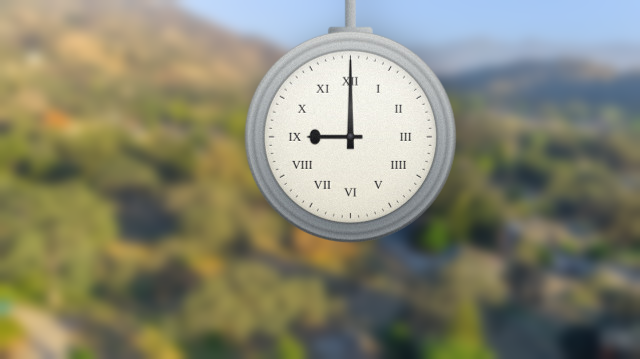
9:00
